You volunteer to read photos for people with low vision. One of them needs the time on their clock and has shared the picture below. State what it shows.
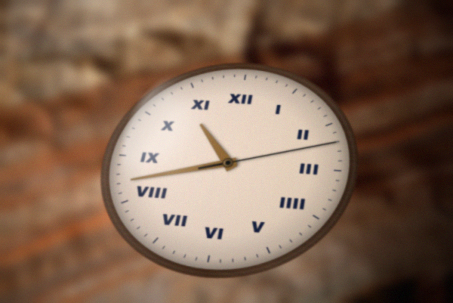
10:42:12
